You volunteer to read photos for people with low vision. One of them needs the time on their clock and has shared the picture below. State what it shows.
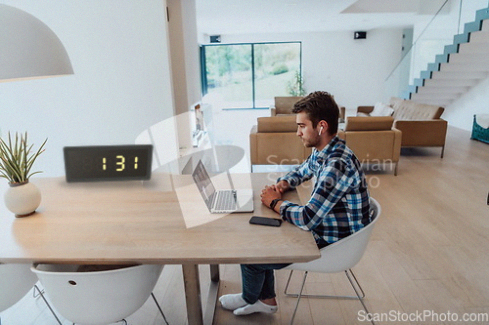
1:31
